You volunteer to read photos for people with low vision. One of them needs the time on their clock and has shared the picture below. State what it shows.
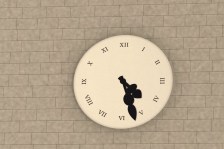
4:27
